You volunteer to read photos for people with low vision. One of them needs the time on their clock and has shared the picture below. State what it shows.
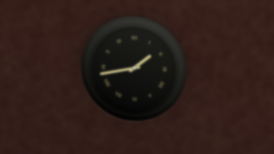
1:43
